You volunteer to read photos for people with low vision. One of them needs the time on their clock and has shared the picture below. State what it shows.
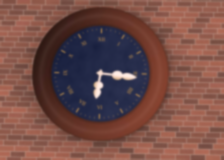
6:16
